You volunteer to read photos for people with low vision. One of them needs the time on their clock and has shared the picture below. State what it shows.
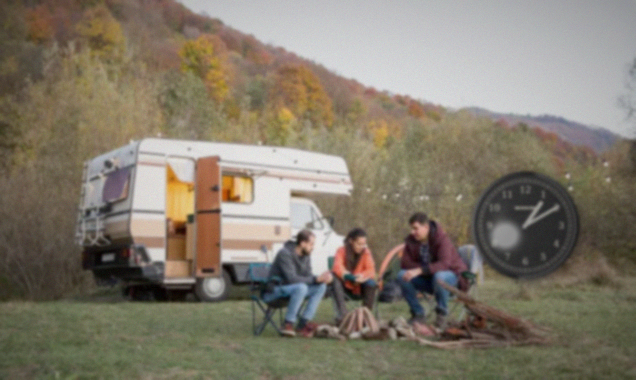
1:10
